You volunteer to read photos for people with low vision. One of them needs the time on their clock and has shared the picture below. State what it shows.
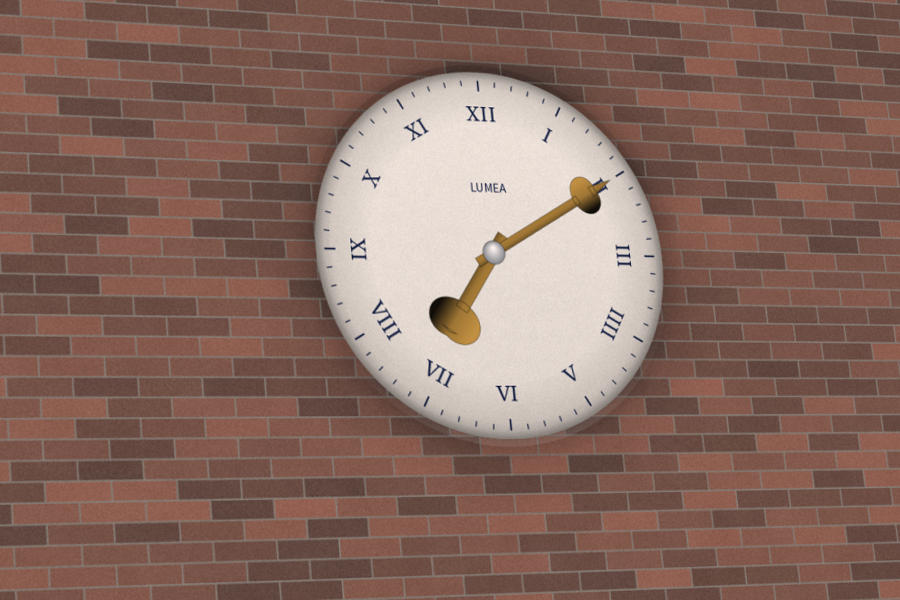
7:10
